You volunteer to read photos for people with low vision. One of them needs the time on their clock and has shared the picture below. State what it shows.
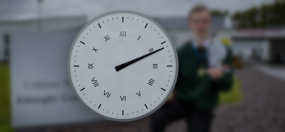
2:11
